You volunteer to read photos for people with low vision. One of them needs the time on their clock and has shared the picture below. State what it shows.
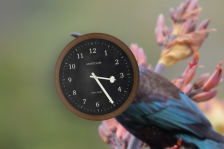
3:25
